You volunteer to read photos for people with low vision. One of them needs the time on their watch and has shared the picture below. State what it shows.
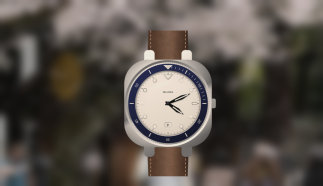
4:11
